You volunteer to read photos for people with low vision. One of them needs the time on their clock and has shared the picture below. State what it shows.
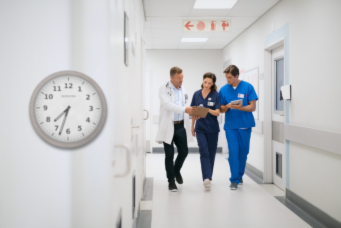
7:33
